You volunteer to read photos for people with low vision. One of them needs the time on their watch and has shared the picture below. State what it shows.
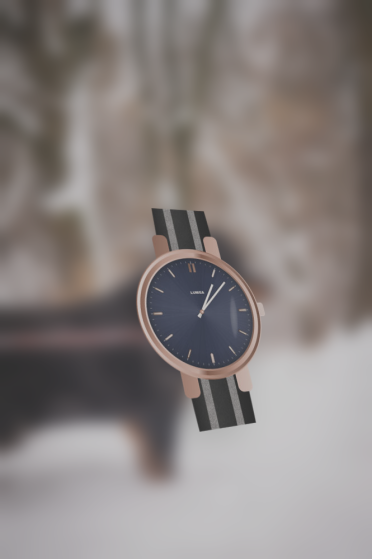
1:08
